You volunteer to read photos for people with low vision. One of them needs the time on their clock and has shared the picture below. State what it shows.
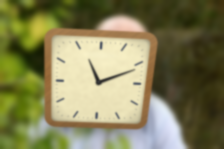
11:11
